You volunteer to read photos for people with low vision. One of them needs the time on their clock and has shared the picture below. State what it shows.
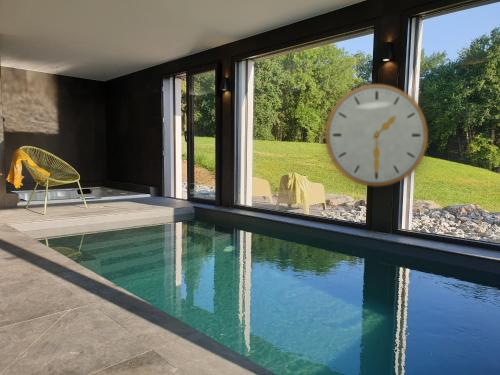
1:30
